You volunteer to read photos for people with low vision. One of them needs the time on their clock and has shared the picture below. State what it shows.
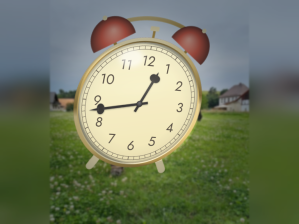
12:43
